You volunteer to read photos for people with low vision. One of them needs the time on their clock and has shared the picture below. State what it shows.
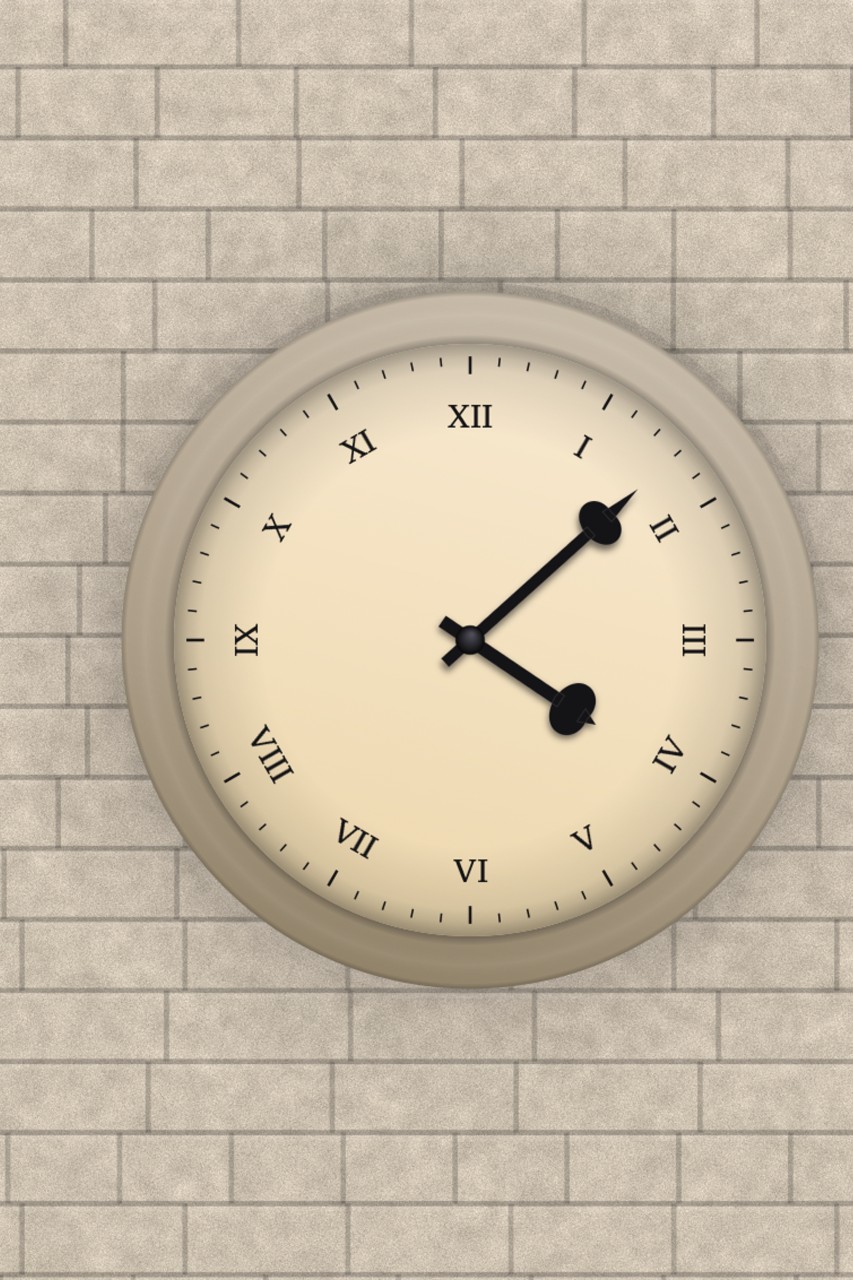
4:08
